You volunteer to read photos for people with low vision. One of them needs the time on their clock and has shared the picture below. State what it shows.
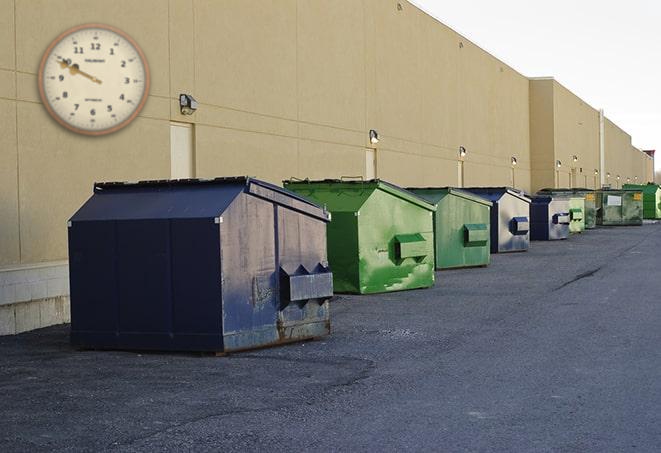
9:49
